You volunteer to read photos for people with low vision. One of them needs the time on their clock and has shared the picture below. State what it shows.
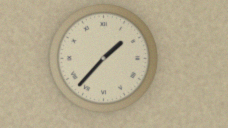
1:37
